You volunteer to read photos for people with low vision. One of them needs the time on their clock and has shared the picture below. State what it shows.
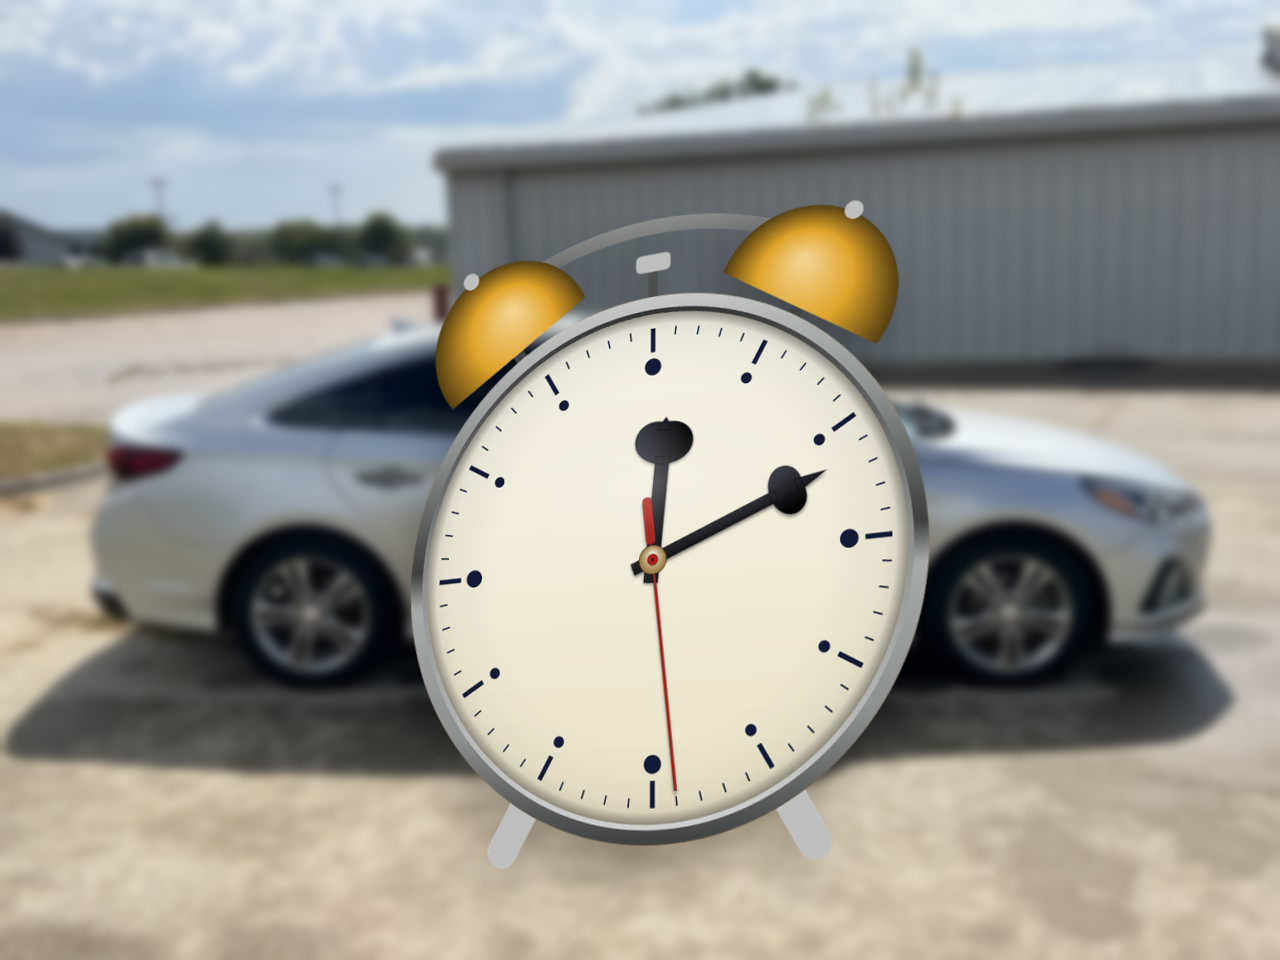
12:11:29
